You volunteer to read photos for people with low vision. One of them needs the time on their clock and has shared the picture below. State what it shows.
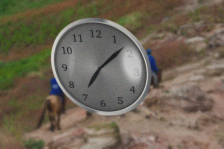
7:08
